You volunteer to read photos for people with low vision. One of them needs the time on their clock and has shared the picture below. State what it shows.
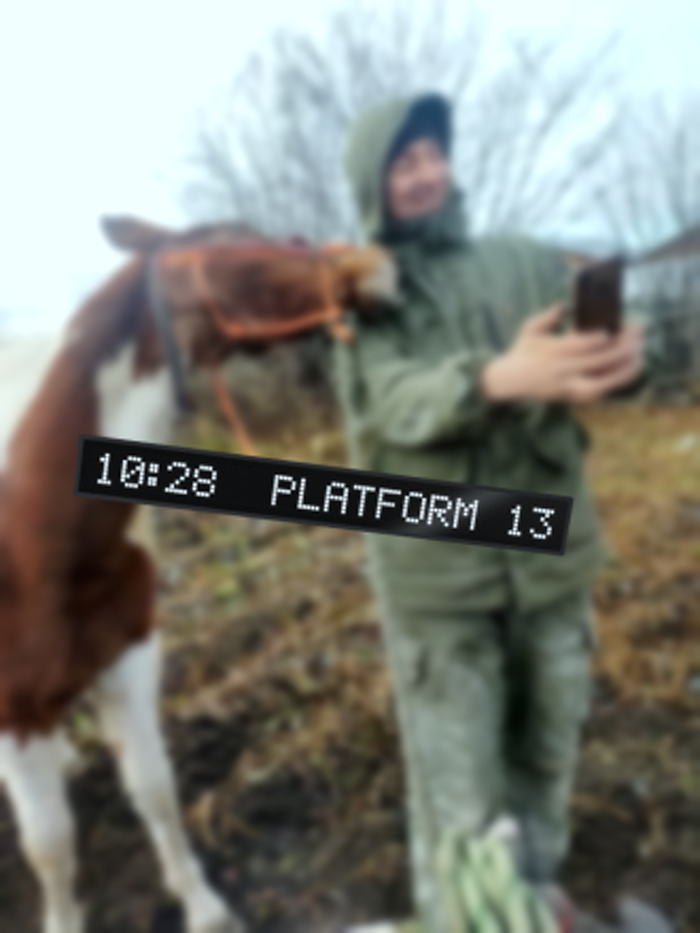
10:28
